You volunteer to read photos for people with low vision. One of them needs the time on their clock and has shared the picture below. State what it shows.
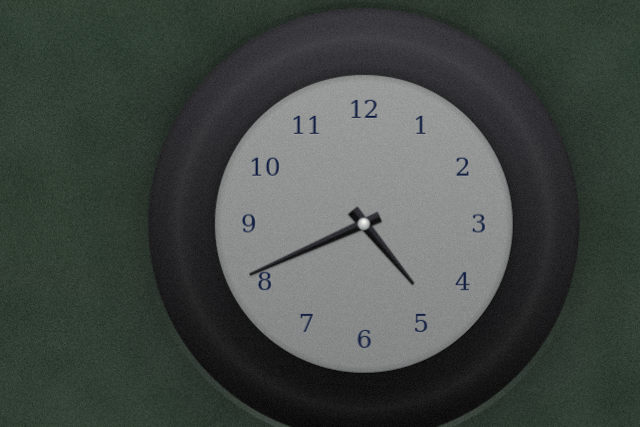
4:41
